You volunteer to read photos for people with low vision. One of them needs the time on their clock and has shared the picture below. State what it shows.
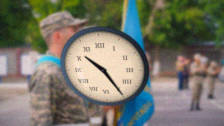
10:25
